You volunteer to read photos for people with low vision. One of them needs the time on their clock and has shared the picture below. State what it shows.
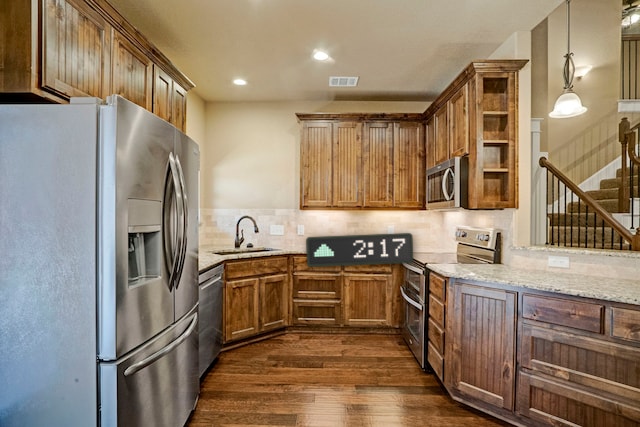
2:17
